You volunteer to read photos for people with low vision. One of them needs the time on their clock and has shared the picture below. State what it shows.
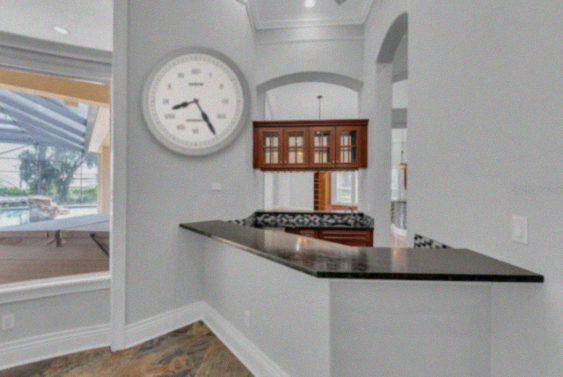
8:25
